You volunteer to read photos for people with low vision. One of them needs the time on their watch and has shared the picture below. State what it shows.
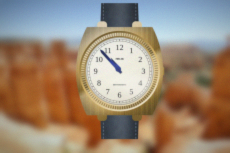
10:53
